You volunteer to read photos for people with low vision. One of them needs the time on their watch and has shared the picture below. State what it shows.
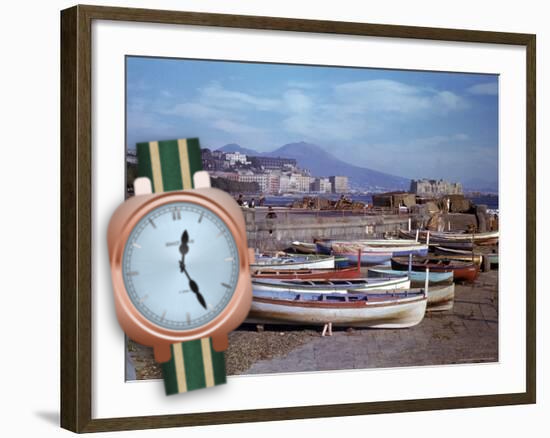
12:26
